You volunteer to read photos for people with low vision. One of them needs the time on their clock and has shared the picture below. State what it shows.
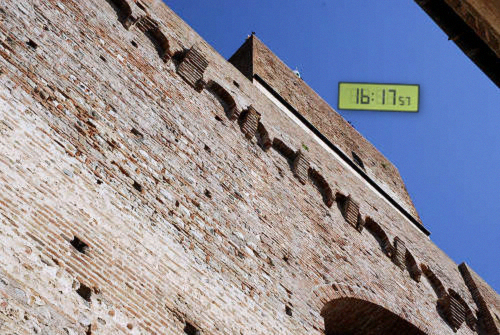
16:17
